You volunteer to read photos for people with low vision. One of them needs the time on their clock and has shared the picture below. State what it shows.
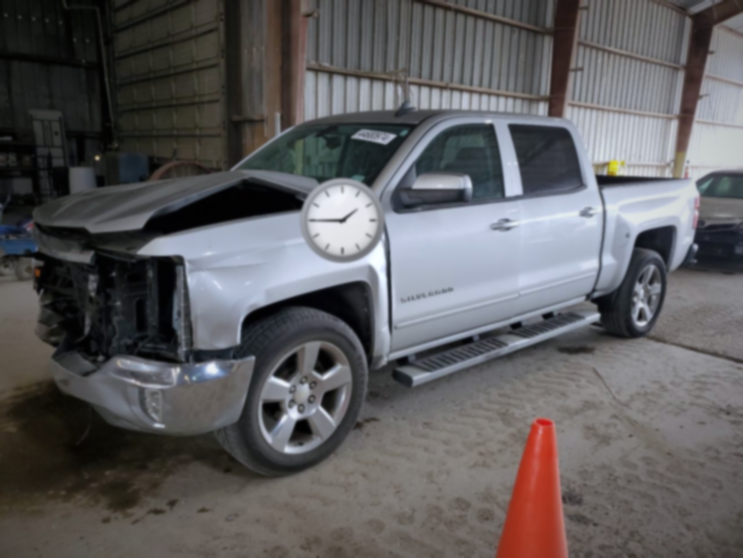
1:45
